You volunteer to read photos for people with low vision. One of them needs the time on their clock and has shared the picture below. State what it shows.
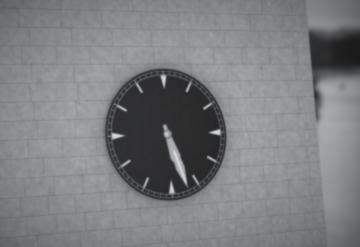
5:27
